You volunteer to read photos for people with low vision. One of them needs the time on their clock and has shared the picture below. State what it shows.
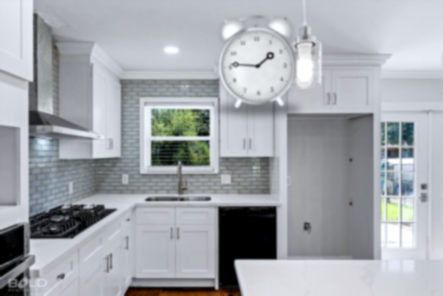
1:46
